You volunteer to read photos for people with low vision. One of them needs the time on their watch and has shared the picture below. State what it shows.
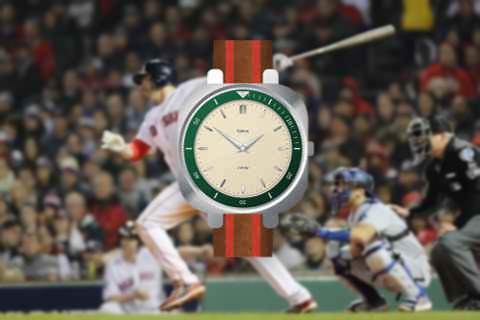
1:51
